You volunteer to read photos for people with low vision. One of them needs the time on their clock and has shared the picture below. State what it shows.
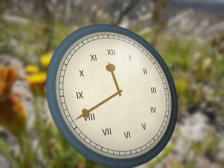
11:41
